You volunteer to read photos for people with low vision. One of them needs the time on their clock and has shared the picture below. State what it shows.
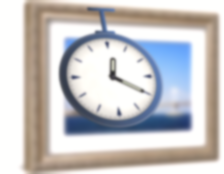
12:20
